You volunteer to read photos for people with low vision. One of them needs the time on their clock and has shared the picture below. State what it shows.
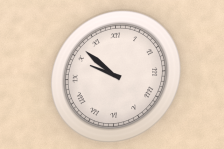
9:52
